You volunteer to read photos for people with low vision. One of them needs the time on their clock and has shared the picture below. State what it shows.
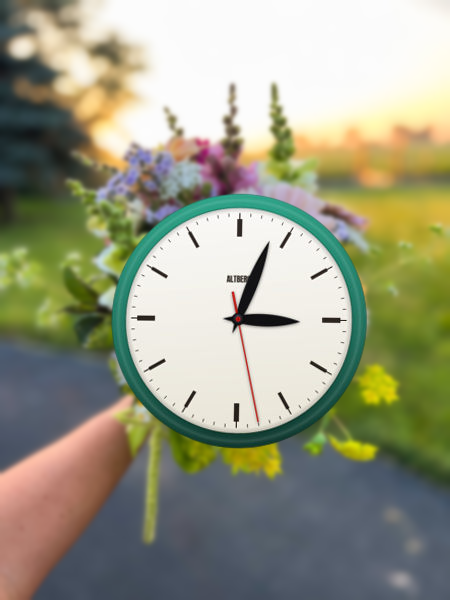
3:03:28
